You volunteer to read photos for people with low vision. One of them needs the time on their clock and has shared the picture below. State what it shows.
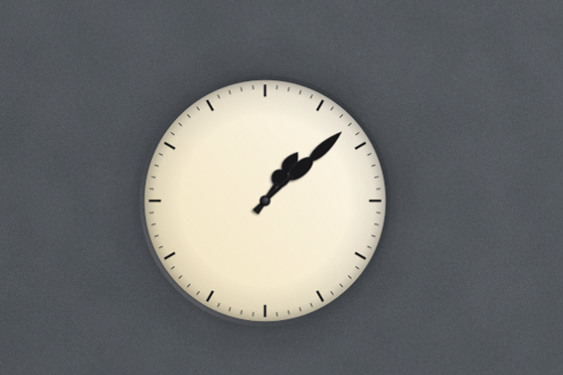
1:08
